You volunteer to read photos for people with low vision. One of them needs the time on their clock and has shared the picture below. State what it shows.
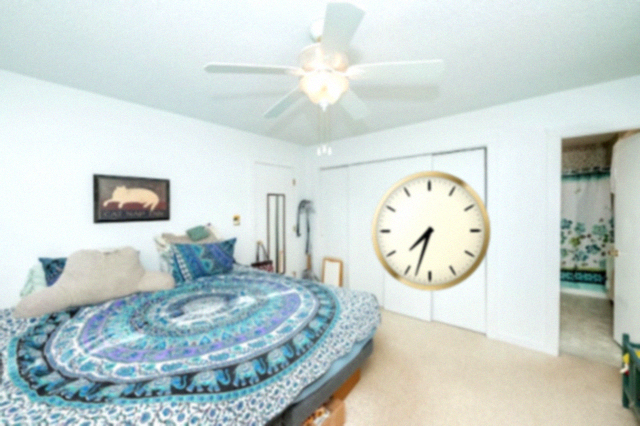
7:33
